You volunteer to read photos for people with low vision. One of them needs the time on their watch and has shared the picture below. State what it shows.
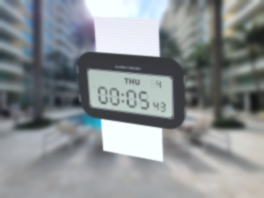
0:05
